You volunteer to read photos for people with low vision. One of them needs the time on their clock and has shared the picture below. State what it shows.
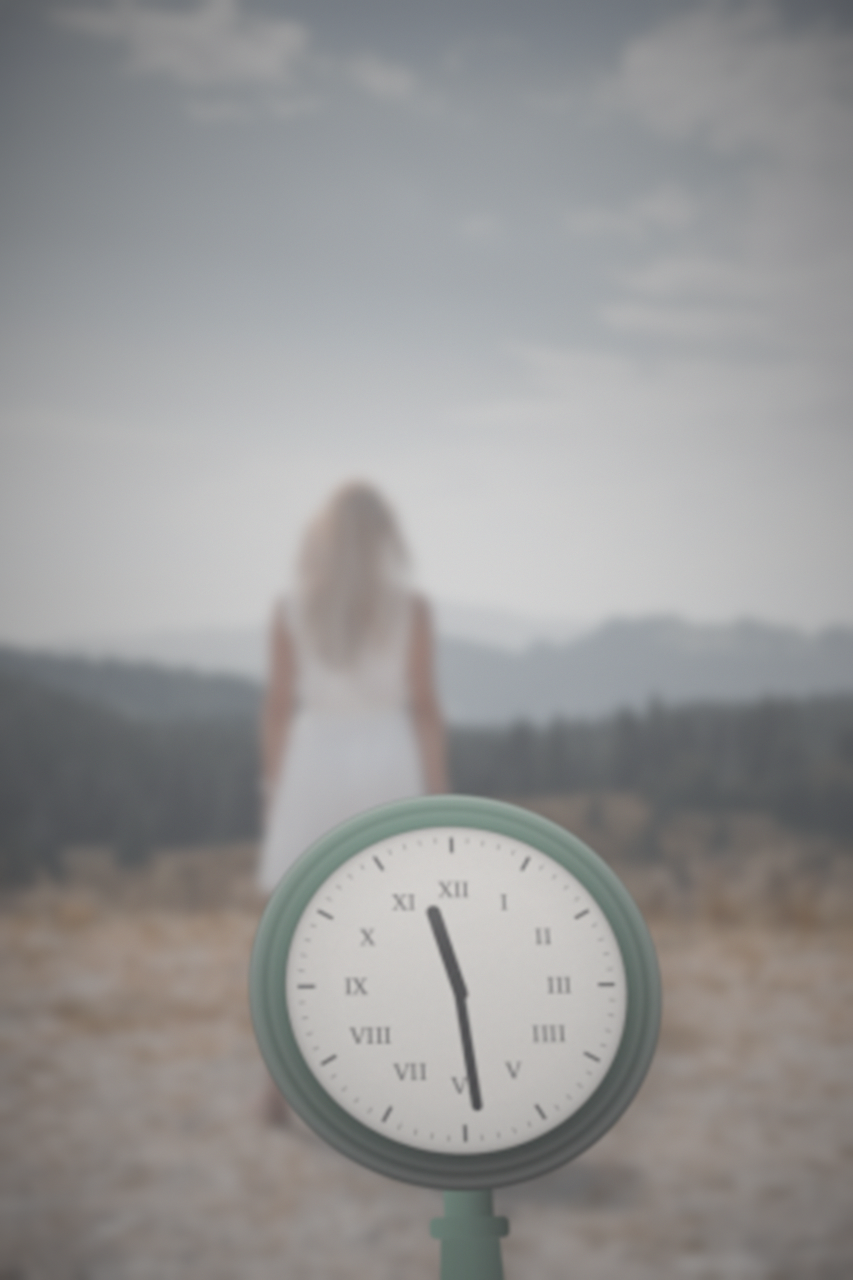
11:29
